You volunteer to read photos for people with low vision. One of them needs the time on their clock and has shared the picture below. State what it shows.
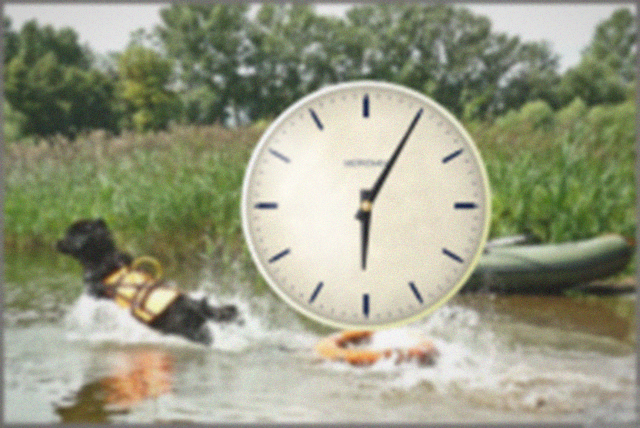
6:05
